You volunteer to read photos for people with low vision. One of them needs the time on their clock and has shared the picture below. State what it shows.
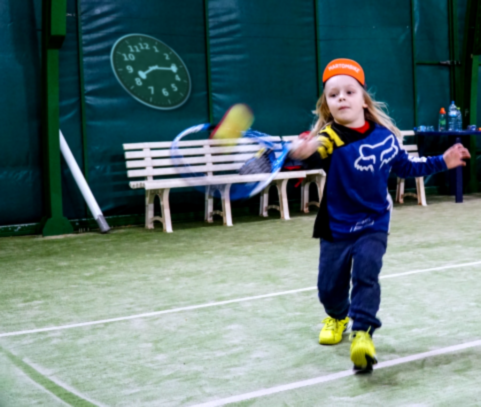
8:16
